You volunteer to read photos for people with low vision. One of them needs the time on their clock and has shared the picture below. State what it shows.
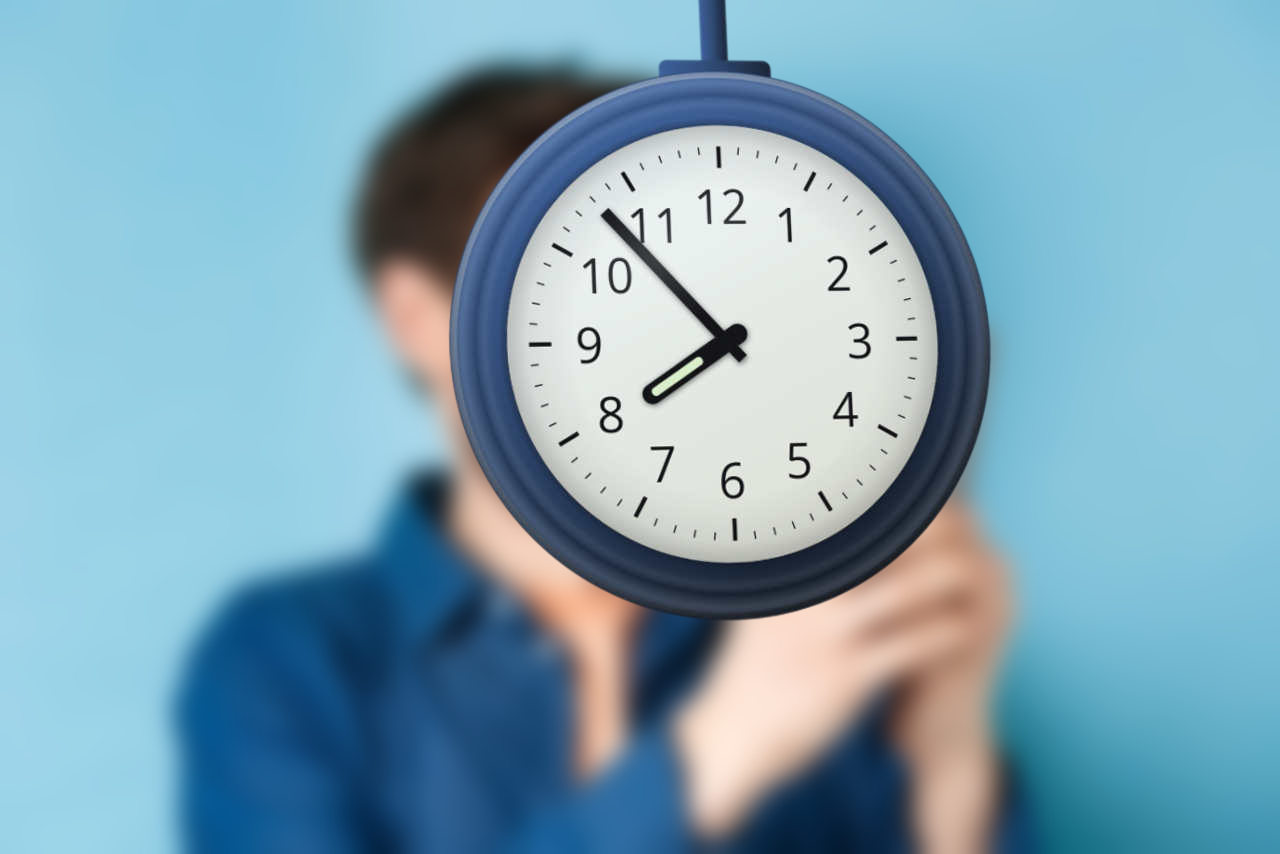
7:53
